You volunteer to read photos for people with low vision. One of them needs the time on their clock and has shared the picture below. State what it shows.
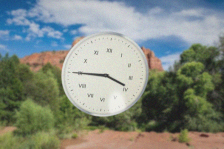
3:45
